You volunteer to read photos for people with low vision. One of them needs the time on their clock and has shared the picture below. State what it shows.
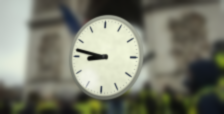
8:47
